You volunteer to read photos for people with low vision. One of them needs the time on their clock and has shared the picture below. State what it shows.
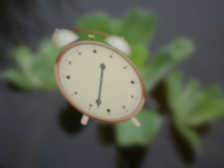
12:33
